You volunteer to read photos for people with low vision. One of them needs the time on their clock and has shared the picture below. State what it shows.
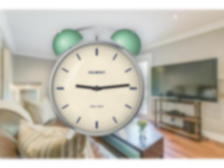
9:14
